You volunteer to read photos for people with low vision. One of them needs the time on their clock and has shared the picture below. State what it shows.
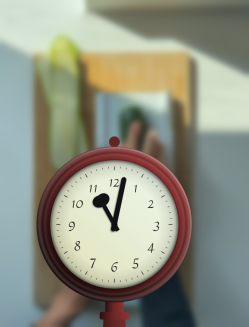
11:02
